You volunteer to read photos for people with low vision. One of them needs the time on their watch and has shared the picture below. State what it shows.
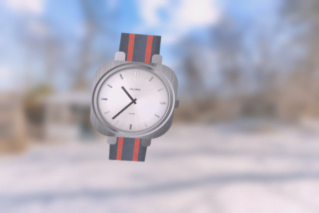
10:37
